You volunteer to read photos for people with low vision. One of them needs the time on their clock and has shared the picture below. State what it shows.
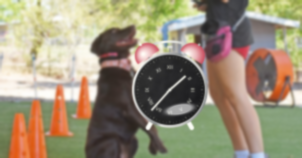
1:37
